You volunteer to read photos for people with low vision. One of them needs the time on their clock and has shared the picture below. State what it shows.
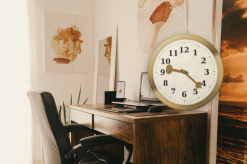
9:22
